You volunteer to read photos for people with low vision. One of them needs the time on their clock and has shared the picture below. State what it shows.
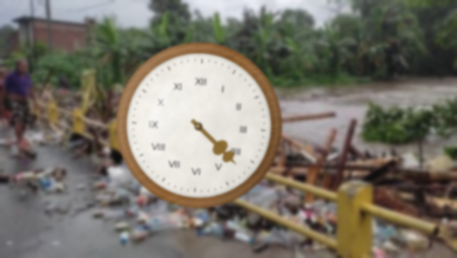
4:22
